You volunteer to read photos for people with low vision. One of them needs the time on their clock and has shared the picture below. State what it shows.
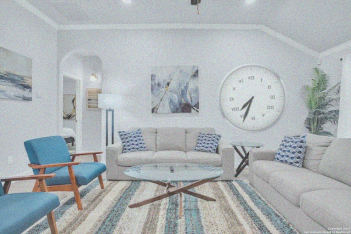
7:34
